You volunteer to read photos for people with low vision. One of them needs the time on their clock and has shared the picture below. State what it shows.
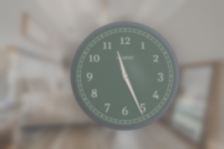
11:26
